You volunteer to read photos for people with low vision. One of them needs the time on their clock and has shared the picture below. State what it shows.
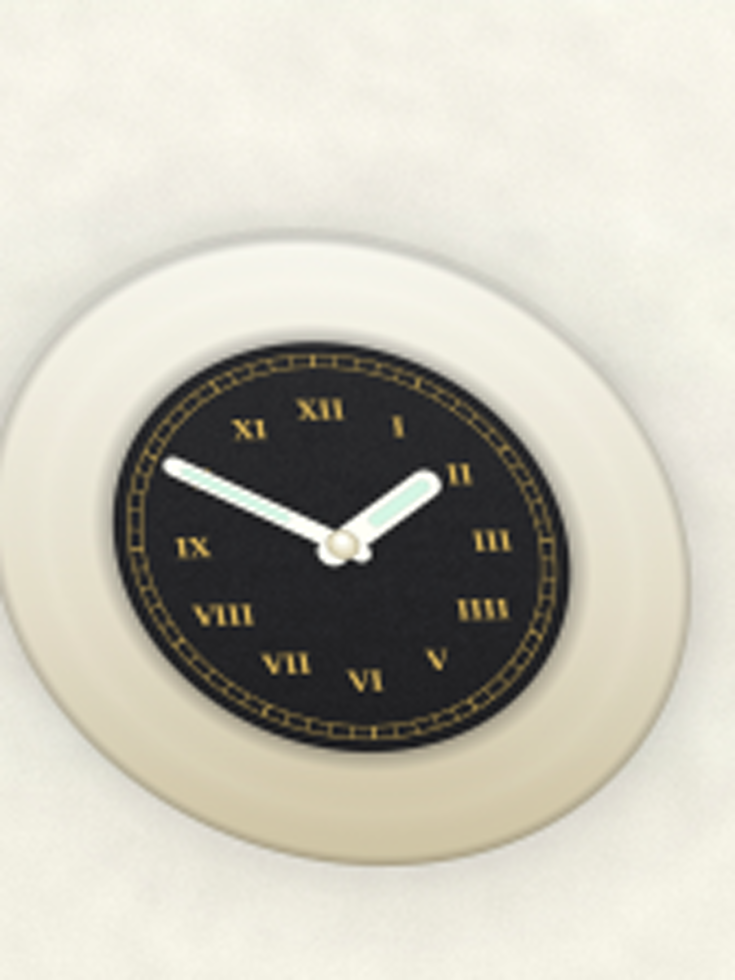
1:50
